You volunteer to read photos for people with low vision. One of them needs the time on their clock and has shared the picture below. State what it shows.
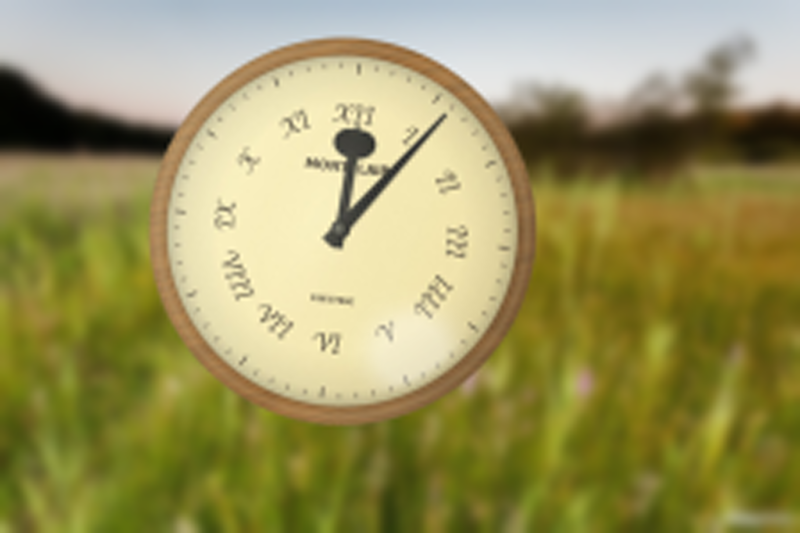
12:06
